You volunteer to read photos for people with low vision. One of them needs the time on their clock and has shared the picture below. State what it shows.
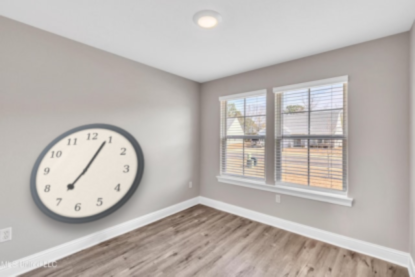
7:04
